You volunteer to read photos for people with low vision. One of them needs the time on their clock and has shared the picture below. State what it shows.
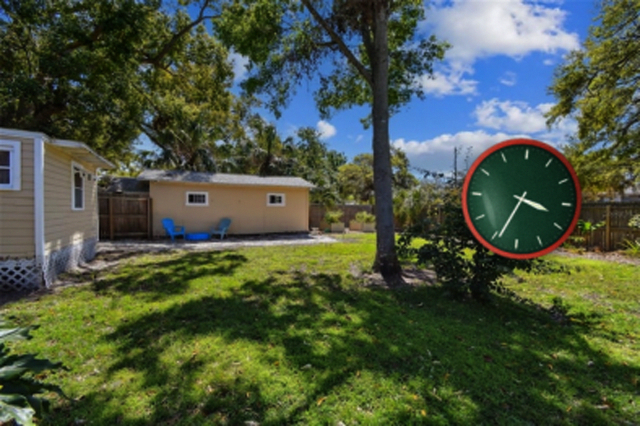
3:34
